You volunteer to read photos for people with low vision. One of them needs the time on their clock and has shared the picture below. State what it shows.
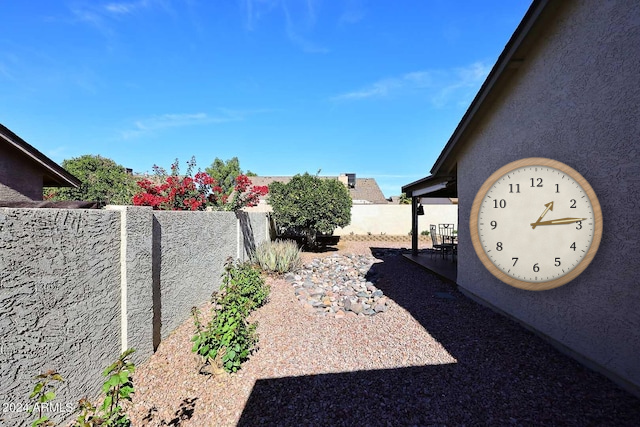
1:14
